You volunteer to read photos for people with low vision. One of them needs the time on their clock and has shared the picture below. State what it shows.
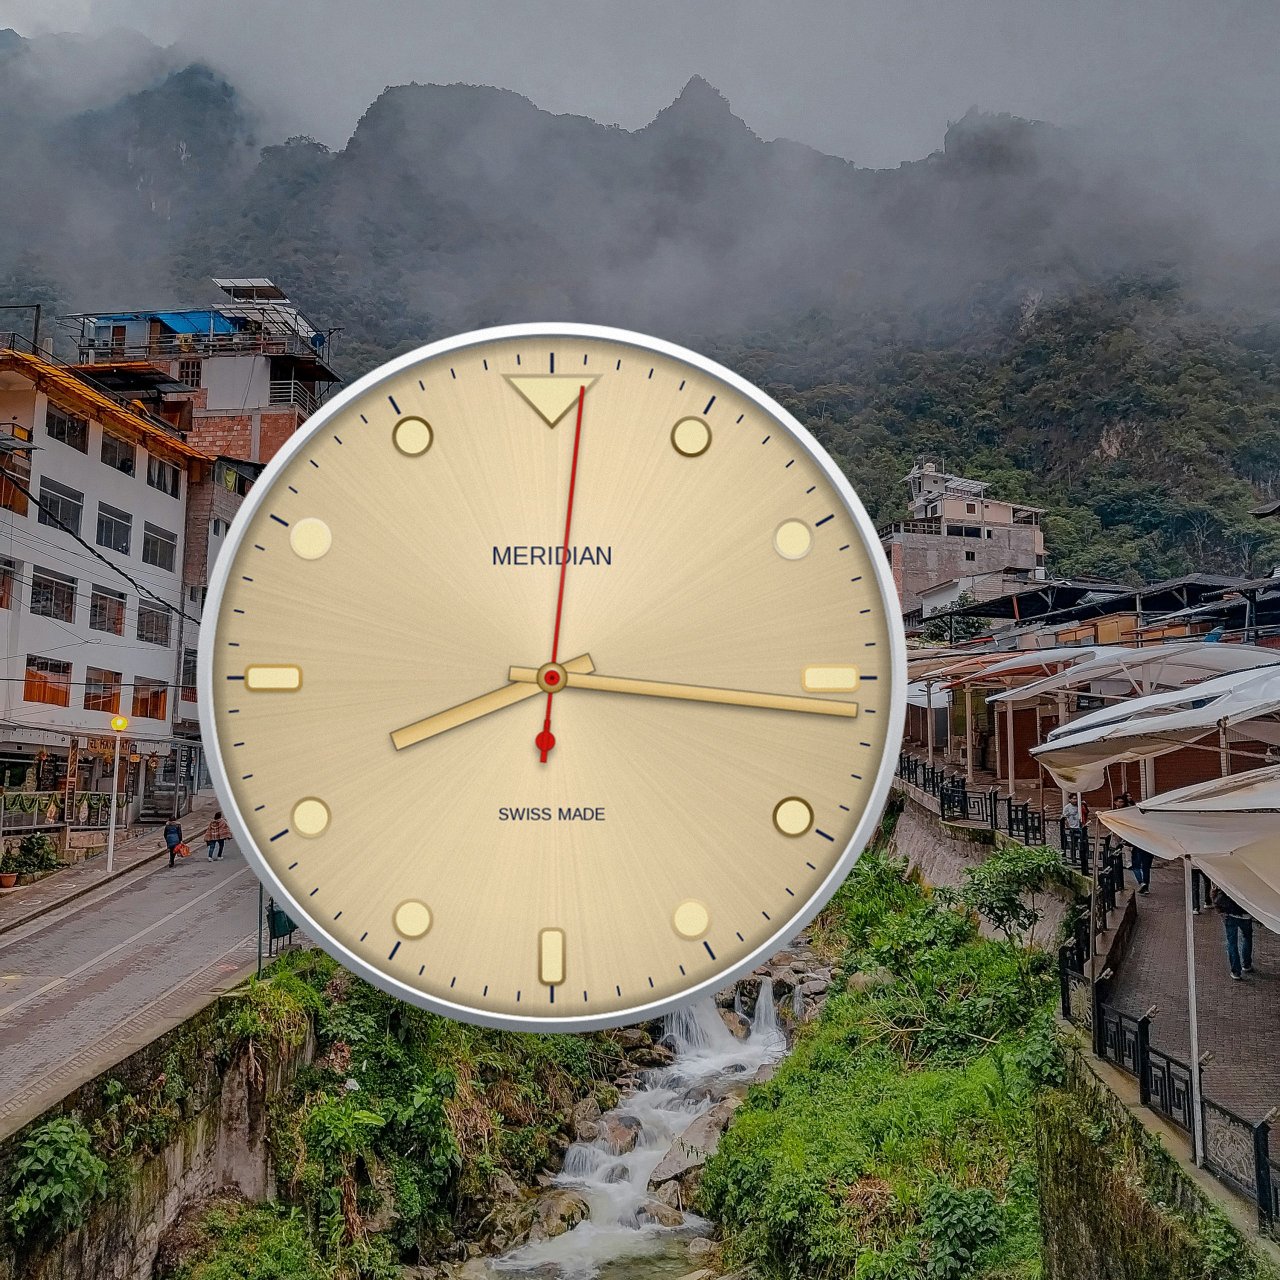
8:16:01
